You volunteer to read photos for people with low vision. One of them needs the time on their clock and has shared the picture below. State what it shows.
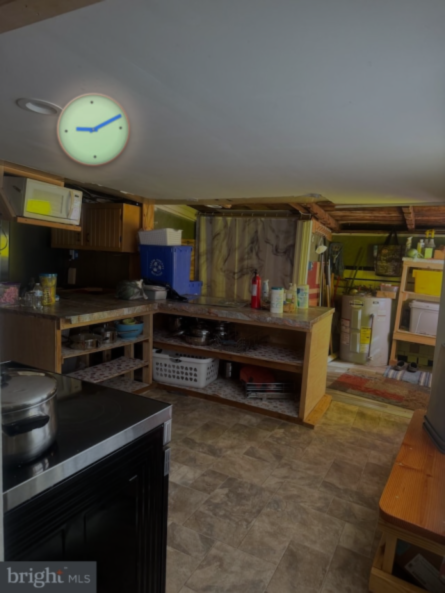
9:11
